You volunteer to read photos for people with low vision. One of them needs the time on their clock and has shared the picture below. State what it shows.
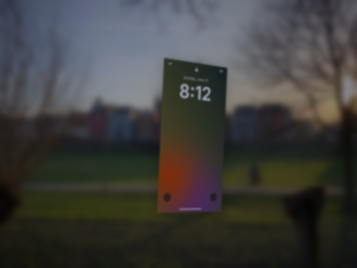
8:12
